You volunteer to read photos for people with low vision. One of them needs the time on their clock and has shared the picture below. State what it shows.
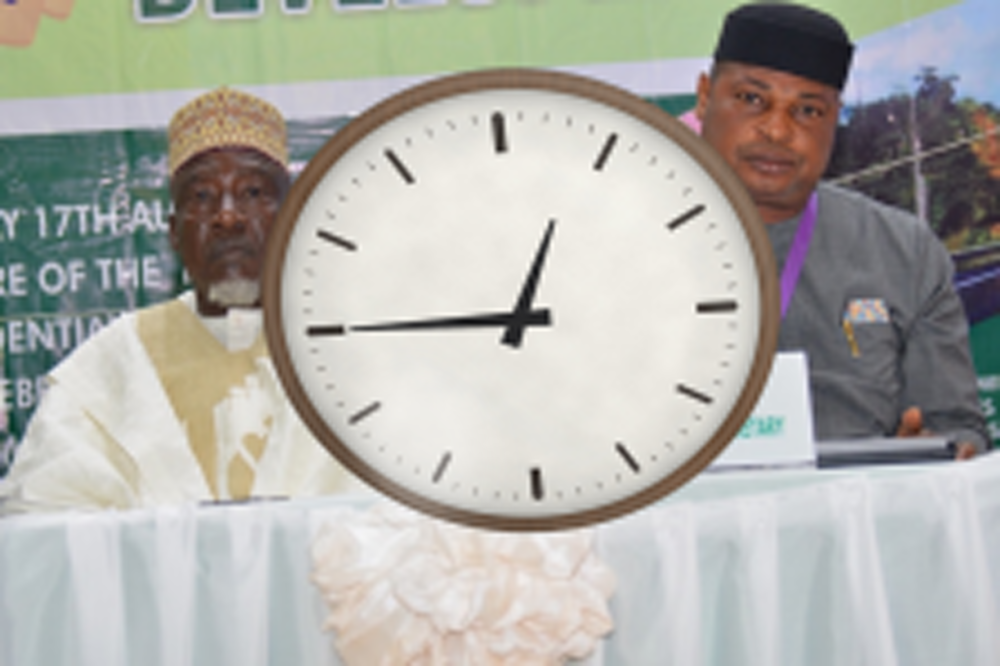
12:45
